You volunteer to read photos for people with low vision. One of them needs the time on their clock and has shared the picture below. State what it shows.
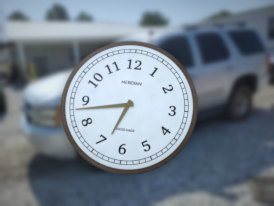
6:43
